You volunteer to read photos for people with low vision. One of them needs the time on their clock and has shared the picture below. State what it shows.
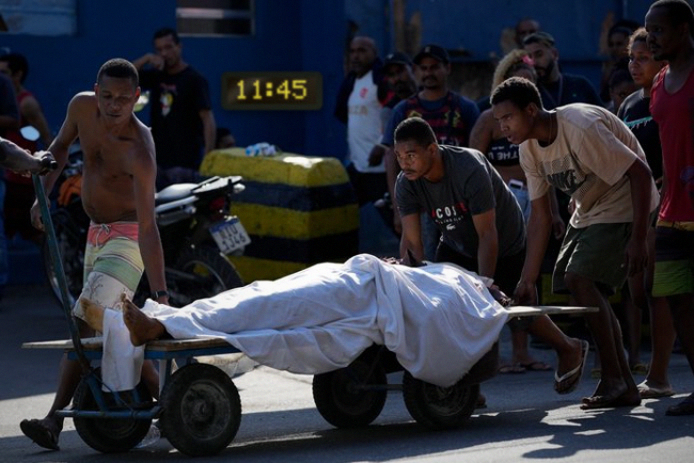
11:45
